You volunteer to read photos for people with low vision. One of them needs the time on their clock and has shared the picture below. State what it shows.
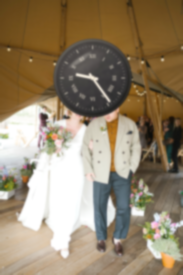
9:24
